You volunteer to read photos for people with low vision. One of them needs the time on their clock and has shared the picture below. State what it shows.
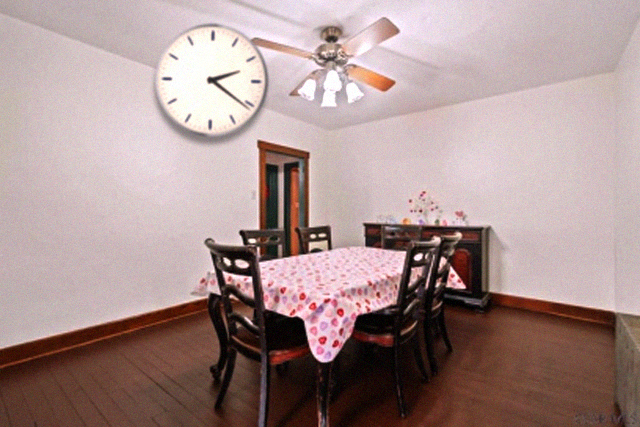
2:21
